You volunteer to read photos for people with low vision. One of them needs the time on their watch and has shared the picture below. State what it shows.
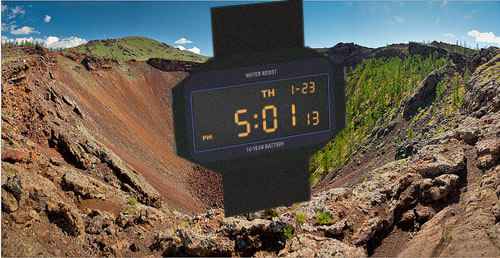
5:01:13
